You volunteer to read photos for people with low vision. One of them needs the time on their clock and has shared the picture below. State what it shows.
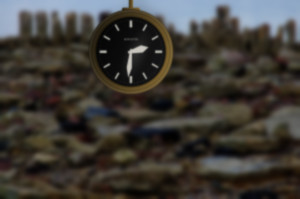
2:31
